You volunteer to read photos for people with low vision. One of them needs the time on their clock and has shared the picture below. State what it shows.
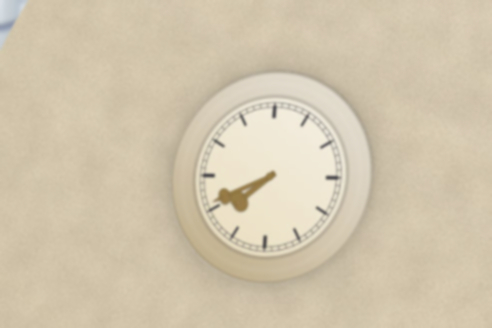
7:41
